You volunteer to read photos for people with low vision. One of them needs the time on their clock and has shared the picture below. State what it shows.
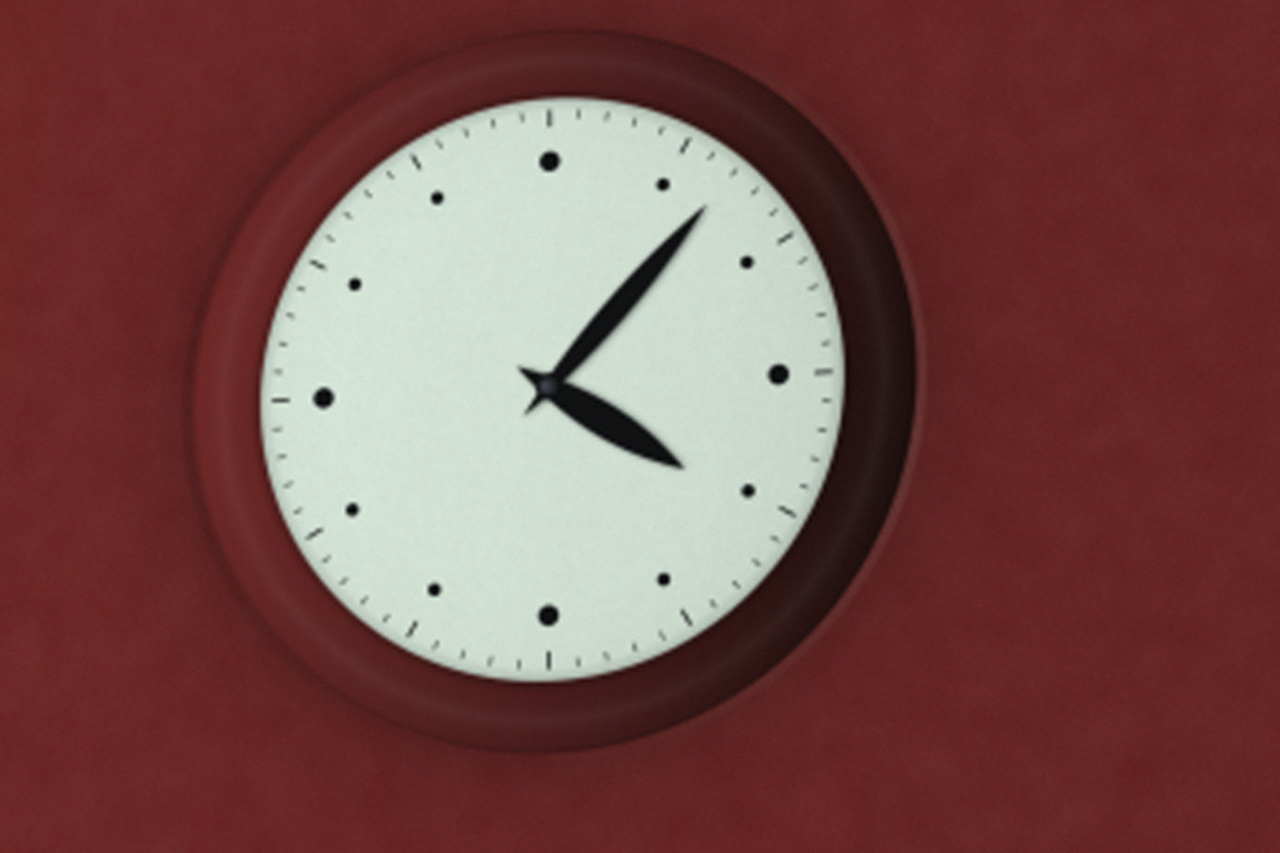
4:07
